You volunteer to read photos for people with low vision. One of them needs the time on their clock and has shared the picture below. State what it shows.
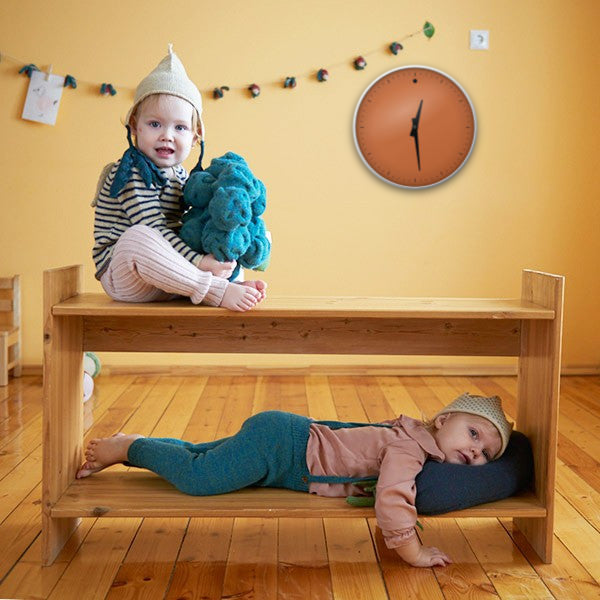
12:29
